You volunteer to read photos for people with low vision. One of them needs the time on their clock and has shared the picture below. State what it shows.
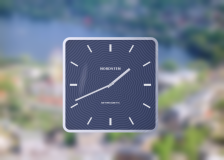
1:41
